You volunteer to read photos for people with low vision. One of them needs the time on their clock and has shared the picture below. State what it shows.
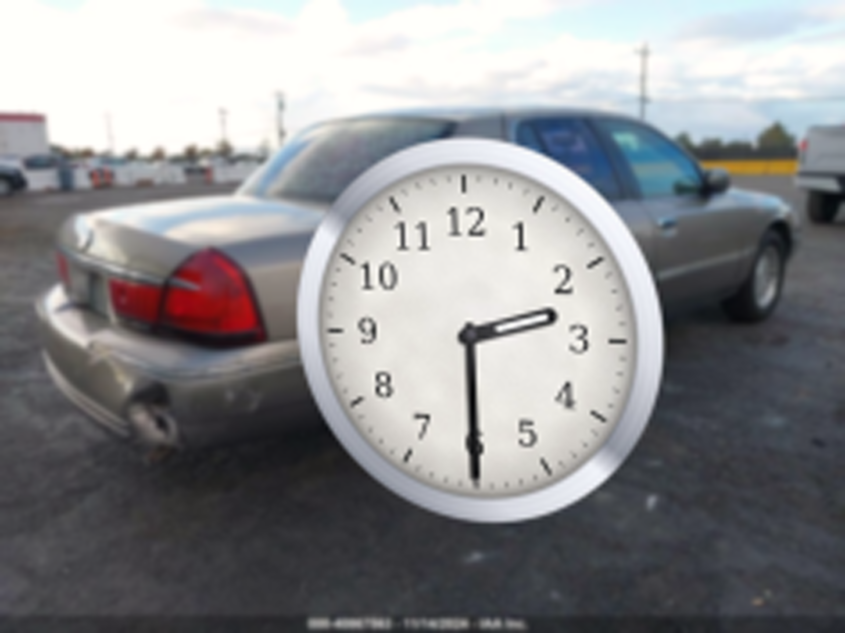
2:30
